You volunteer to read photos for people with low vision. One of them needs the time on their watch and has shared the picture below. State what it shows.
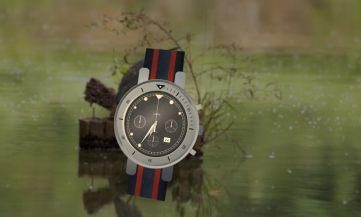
6:35
